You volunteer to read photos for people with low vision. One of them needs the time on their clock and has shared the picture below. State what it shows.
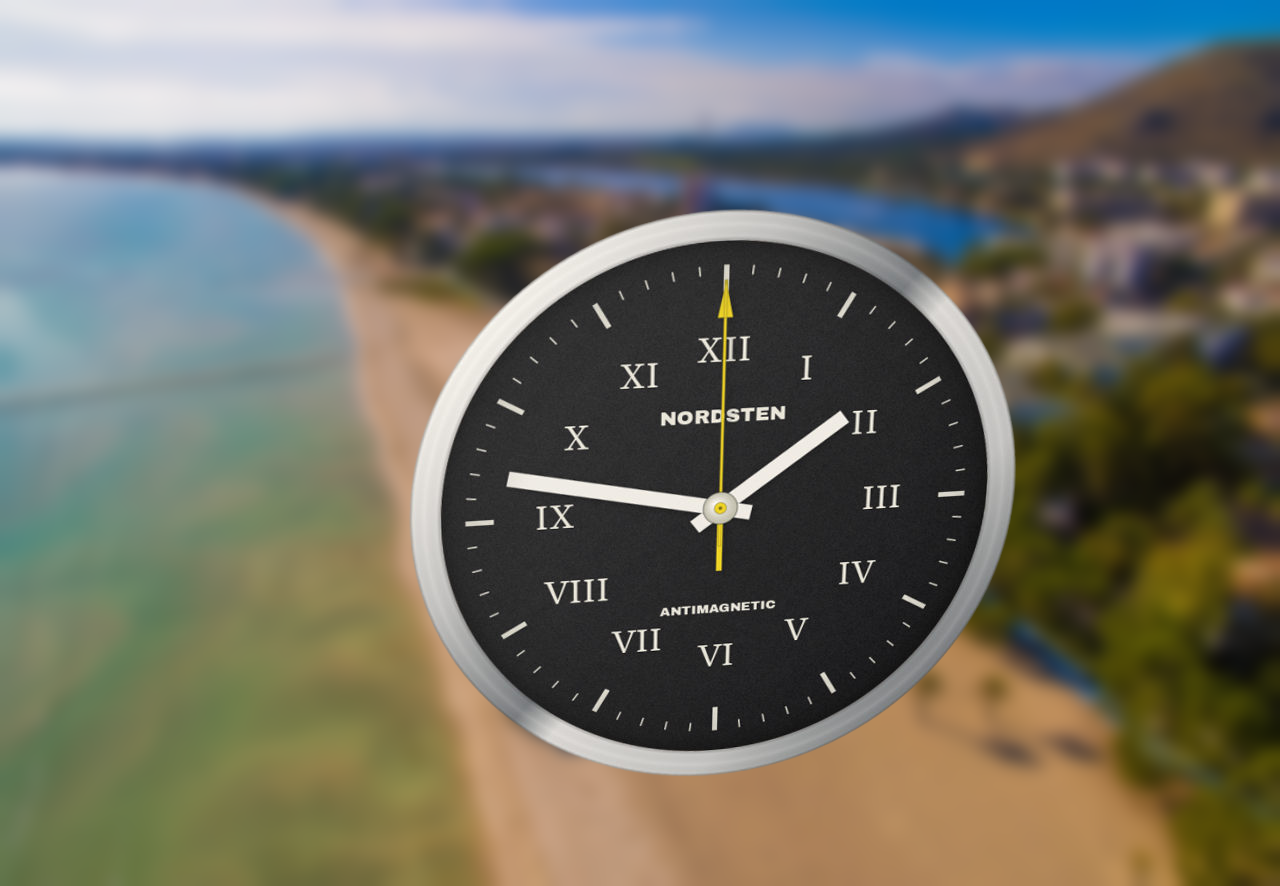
1:47:00
